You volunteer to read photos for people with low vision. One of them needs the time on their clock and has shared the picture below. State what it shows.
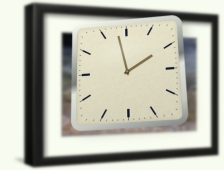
1:58
